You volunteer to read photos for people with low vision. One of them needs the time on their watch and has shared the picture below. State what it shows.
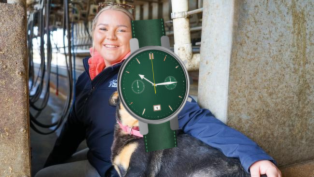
10:15
